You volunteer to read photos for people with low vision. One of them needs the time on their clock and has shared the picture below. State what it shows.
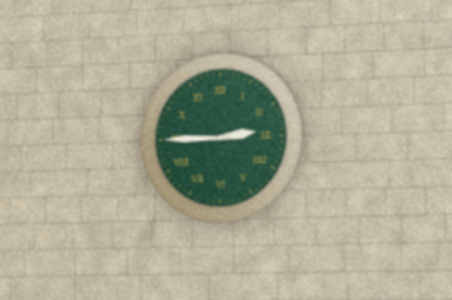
2:45
